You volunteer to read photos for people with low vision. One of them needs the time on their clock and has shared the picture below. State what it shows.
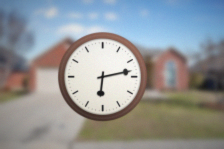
6:13
